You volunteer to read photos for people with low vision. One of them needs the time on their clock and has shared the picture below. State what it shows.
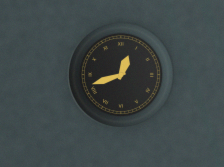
12:42
